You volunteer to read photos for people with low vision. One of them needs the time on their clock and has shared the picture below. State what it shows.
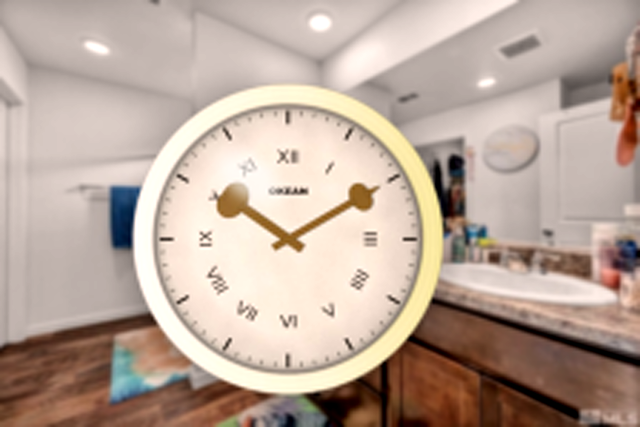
10:10
